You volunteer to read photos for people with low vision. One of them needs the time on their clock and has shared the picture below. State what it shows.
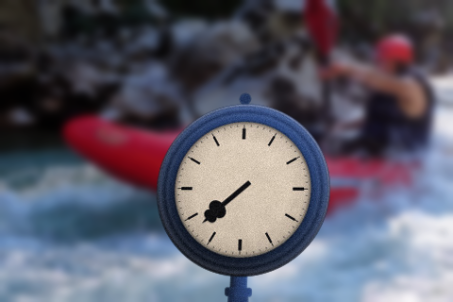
7:38
